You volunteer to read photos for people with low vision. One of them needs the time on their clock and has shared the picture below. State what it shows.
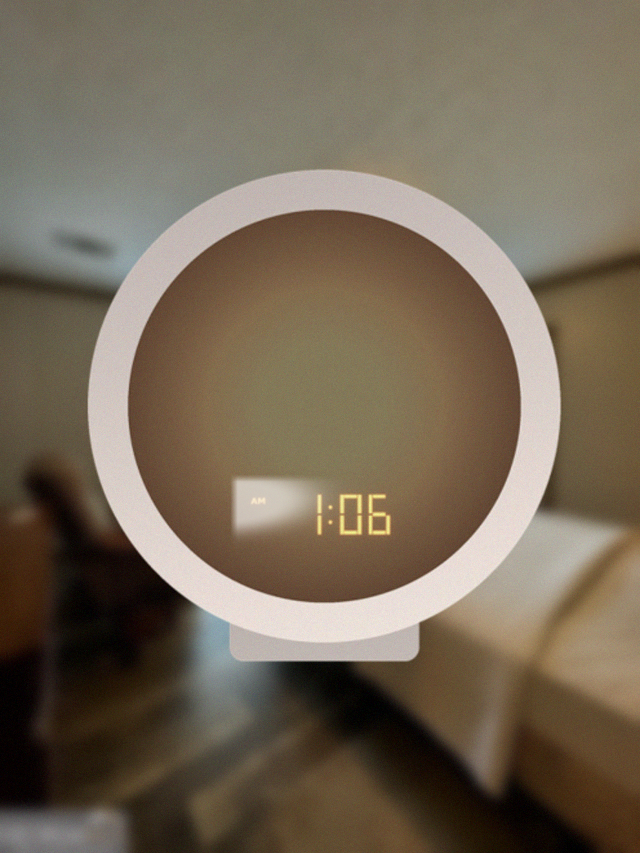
1:06
